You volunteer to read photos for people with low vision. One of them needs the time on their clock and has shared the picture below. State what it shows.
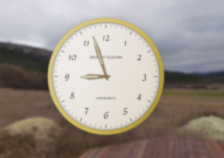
8:57
